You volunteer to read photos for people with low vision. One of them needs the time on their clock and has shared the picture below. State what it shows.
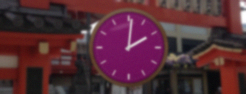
2:01
